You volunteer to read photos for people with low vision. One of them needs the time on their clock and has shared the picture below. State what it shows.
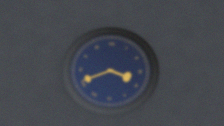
3:41
